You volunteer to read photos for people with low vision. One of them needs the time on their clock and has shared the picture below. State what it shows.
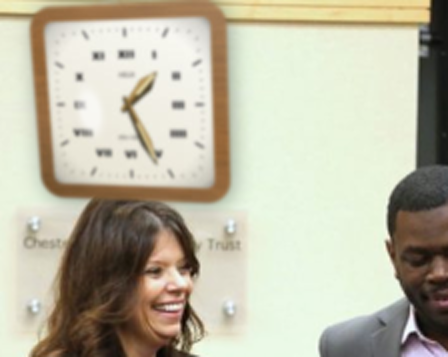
1:26
